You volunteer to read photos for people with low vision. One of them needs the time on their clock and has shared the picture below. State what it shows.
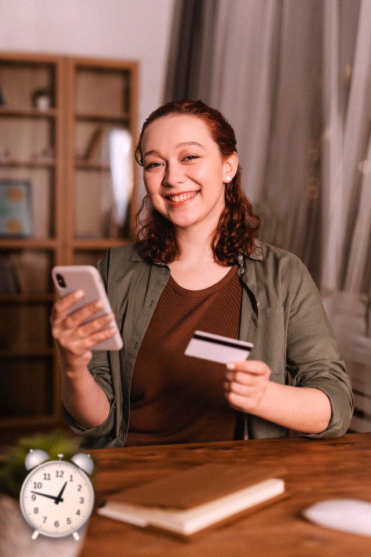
12:47
